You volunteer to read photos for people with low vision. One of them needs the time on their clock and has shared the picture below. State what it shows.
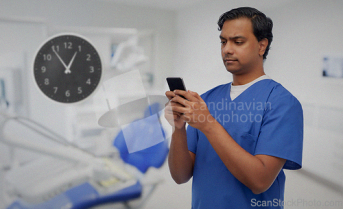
12:54
